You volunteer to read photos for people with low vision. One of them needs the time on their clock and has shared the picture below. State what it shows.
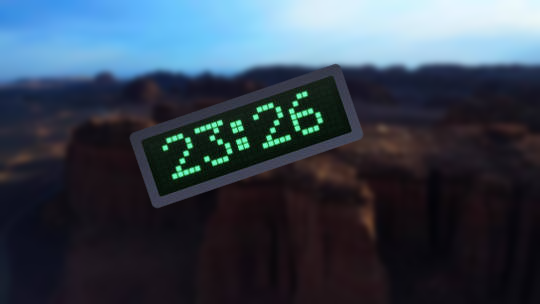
23:26
